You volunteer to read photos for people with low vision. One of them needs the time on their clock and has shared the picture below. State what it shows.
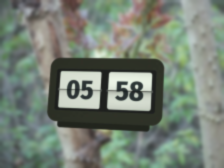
5:58
